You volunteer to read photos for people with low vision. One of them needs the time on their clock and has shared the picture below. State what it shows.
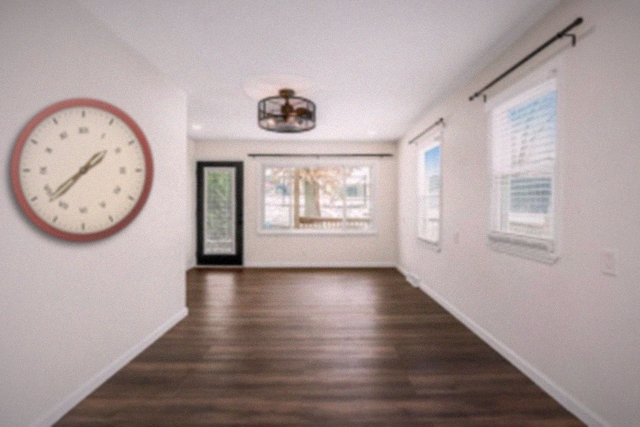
1:38
